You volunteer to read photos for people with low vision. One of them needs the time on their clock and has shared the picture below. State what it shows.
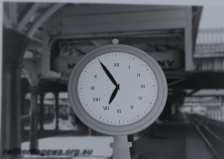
6:55
